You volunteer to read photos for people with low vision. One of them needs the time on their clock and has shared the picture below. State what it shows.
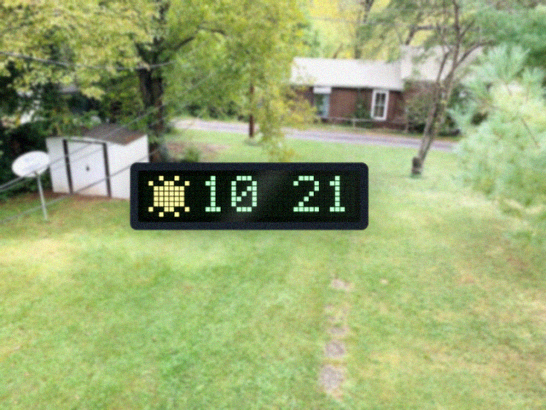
10:21
